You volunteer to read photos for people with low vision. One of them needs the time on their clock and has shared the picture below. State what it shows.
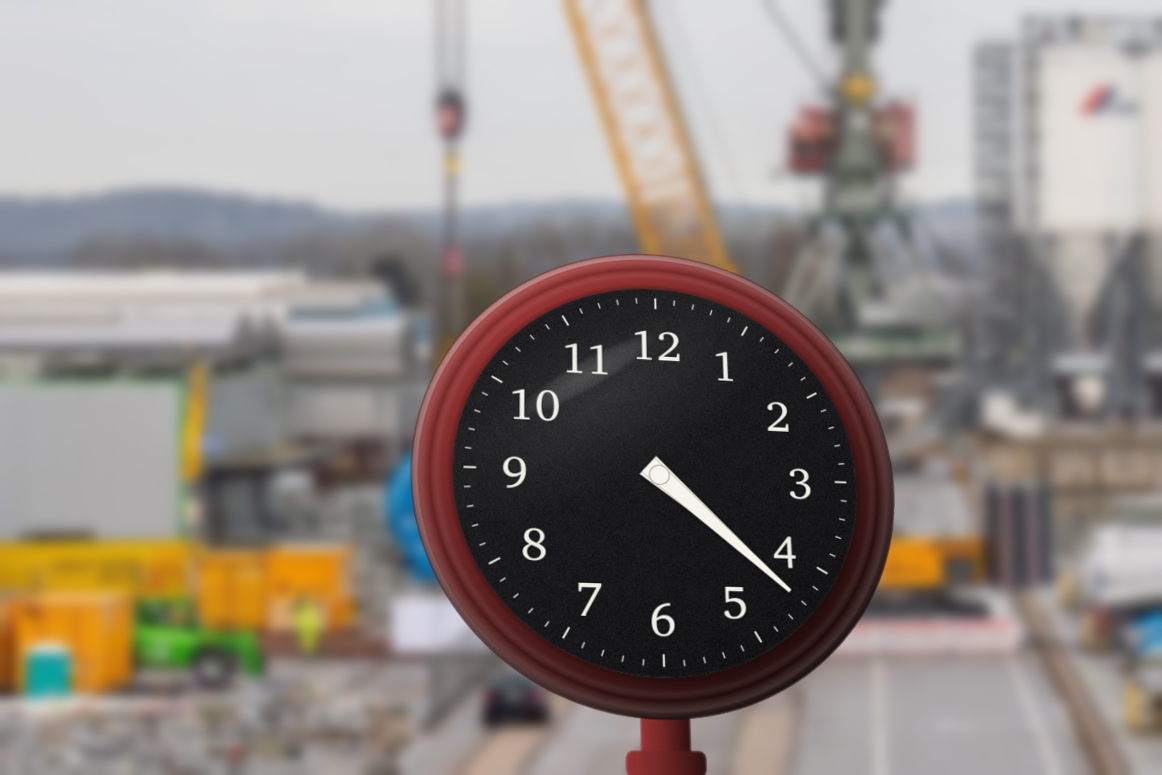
4:22
